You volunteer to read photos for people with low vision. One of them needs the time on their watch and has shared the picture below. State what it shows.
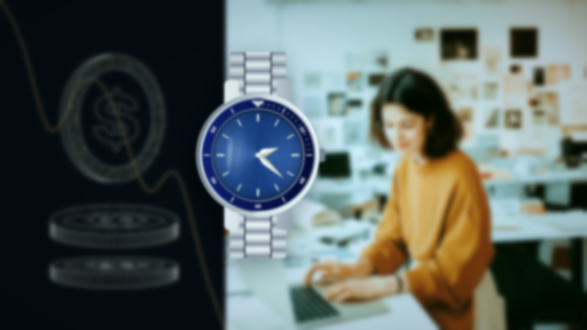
2:22
